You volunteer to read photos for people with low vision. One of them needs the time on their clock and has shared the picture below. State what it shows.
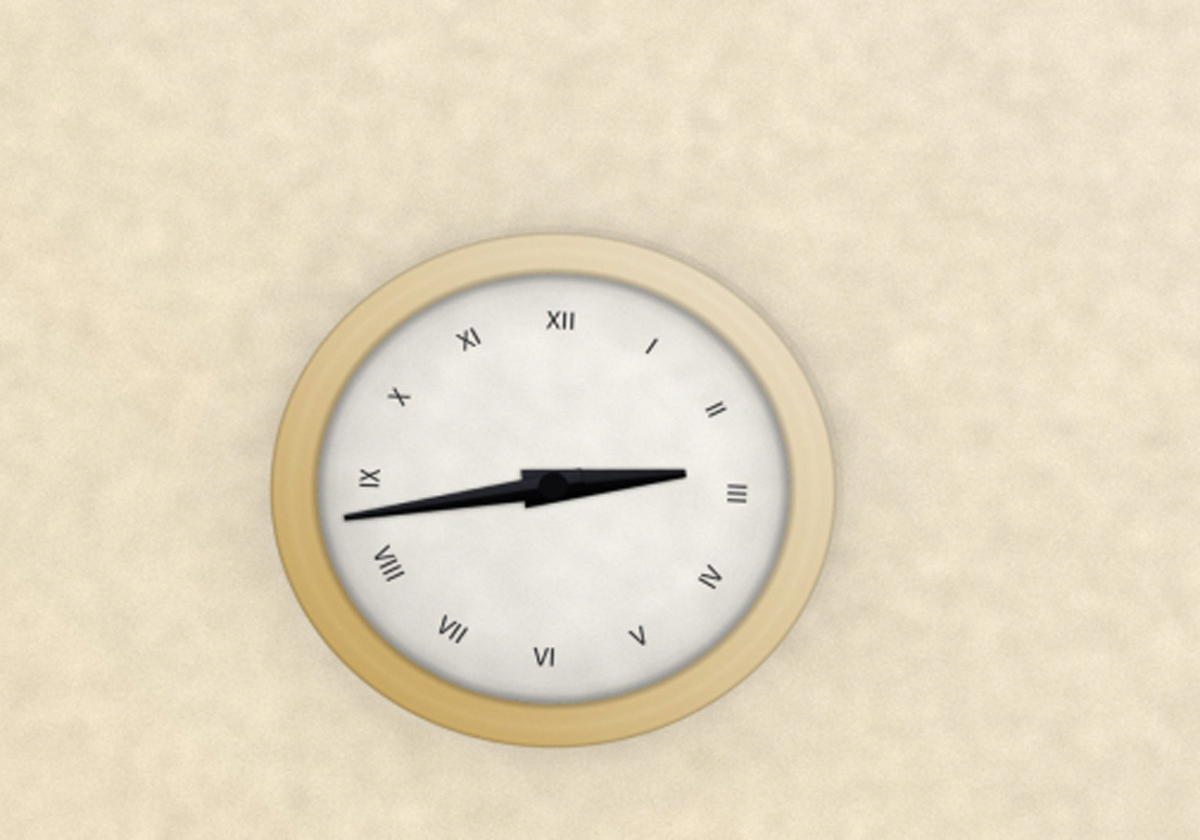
2:43
